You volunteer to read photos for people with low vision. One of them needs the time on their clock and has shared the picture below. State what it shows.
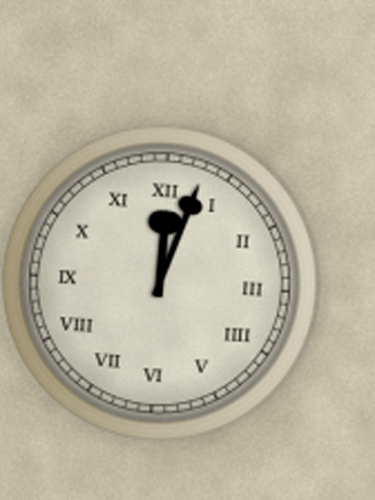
12:03
